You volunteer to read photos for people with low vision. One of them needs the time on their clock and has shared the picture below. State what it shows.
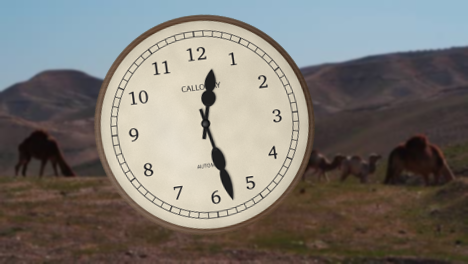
12:28
